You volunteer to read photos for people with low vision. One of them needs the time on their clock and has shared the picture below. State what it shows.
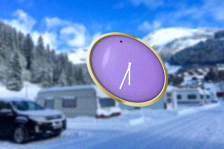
6:36
